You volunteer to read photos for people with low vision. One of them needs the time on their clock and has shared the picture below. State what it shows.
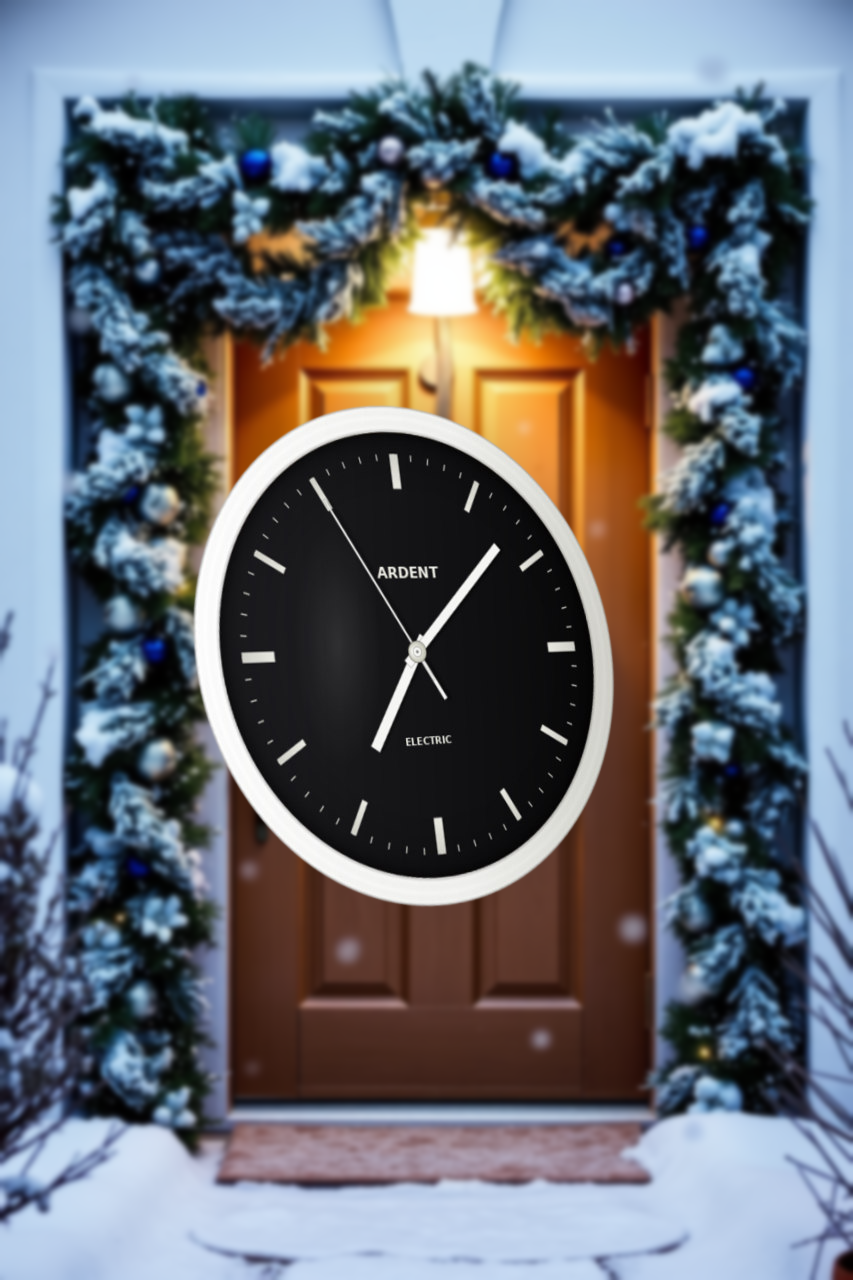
7:07:55
